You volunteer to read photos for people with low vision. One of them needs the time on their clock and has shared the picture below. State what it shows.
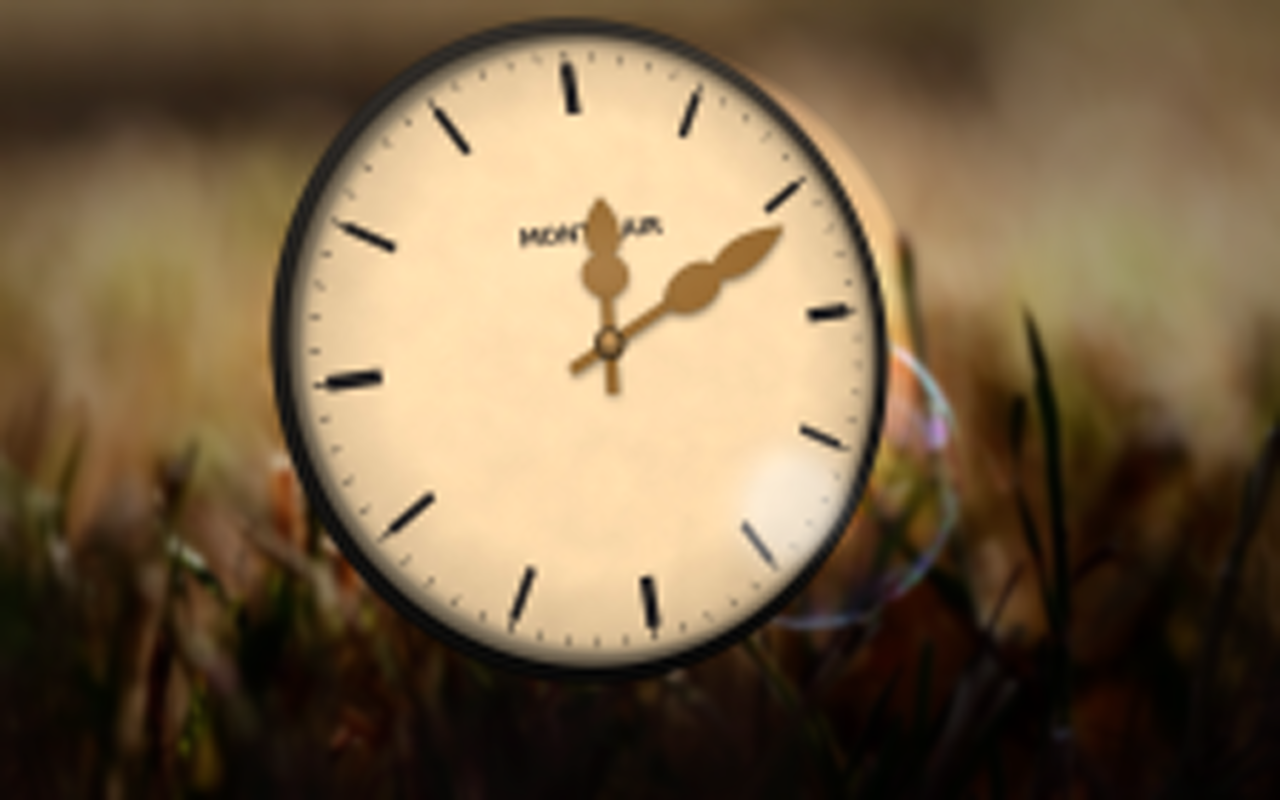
12:11
